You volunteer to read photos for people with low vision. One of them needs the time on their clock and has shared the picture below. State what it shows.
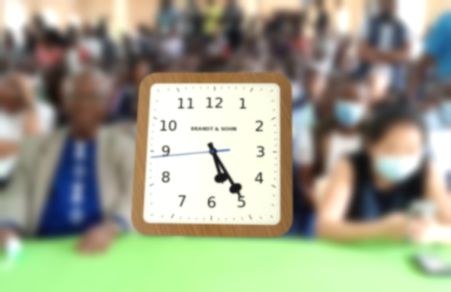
5:24:44
